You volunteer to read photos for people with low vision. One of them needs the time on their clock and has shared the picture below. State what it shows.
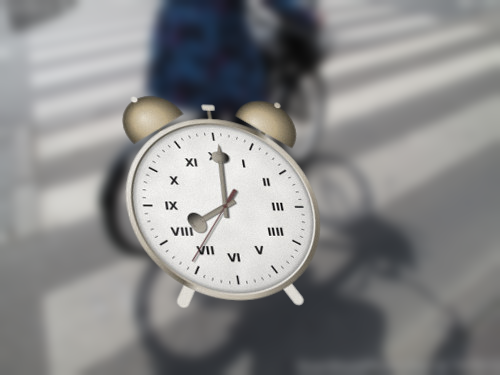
8:00:36
